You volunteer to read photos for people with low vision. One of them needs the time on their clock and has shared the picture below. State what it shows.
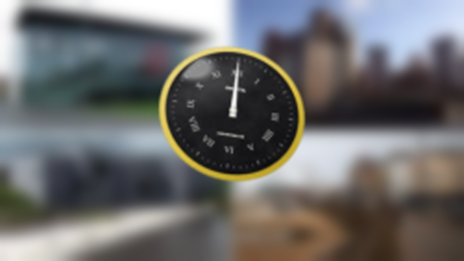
12:00
